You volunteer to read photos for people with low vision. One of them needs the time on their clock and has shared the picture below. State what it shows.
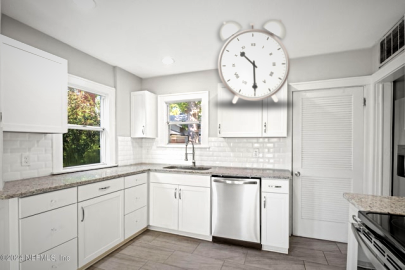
10:30
